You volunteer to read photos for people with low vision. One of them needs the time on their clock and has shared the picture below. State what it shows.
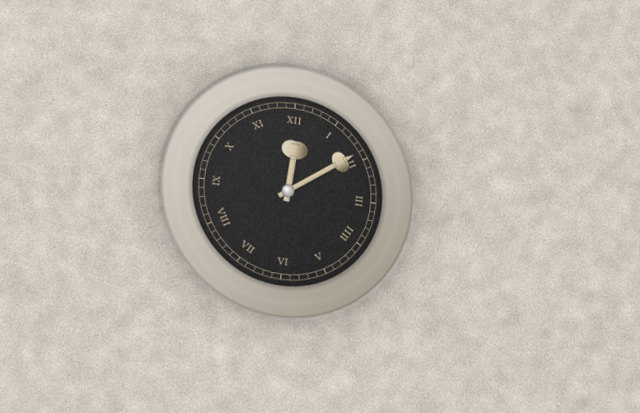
12:09
